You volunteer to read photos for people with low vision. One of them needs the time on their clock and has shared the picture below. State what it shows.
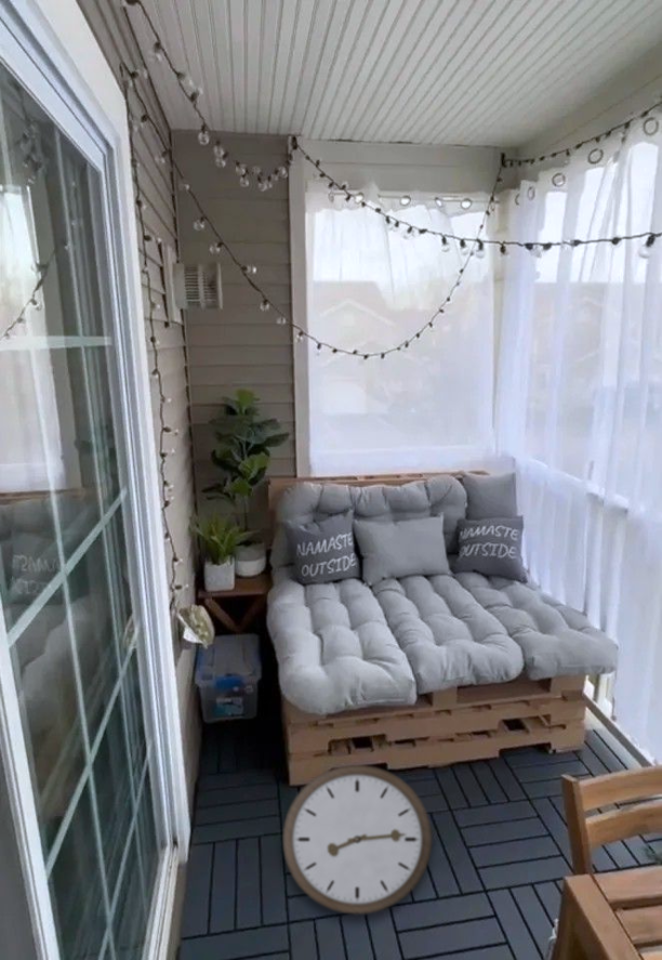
8:14
